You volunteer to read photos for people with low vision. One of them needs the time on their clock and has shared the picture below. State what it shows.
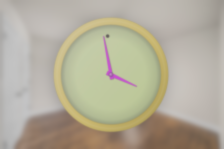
3:59
